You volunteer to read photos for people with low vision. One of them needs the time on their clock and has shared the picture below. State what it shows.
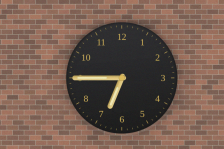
6:45
